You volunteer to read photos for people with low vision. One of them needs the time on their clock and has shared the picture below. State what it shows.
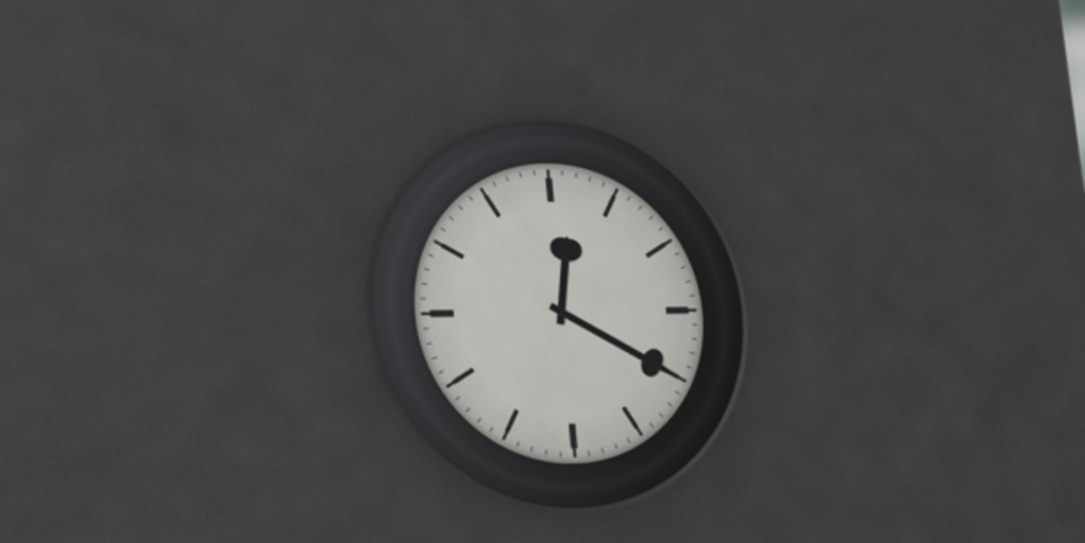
12:20
